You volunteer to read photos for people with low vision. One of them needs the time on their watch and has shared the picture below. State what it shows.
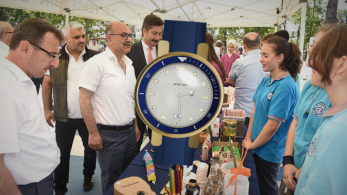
2:29
